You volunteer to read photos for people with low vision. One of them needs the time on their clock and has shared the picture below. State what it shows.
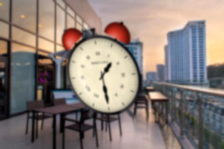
1:30
